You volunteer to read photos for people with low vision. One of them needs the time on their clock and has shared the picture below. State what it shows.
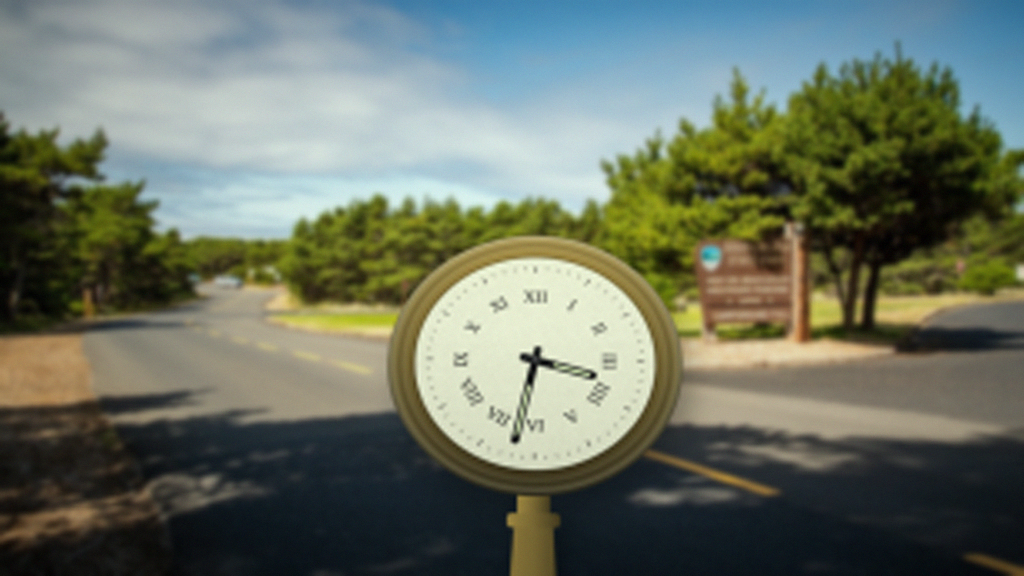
3:32
